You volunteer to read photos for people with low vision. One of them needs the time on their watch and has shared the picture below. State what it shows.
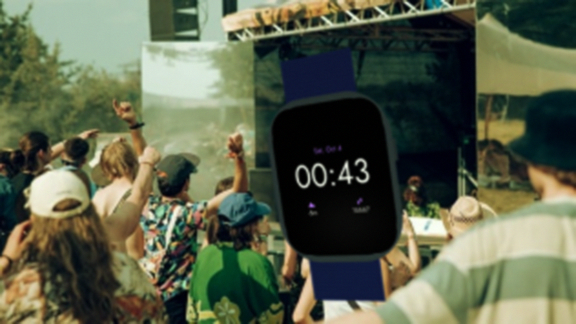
0:43
